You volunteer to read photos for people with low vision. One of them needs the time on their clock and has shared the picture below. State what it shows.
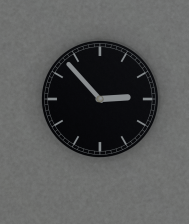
2:53
